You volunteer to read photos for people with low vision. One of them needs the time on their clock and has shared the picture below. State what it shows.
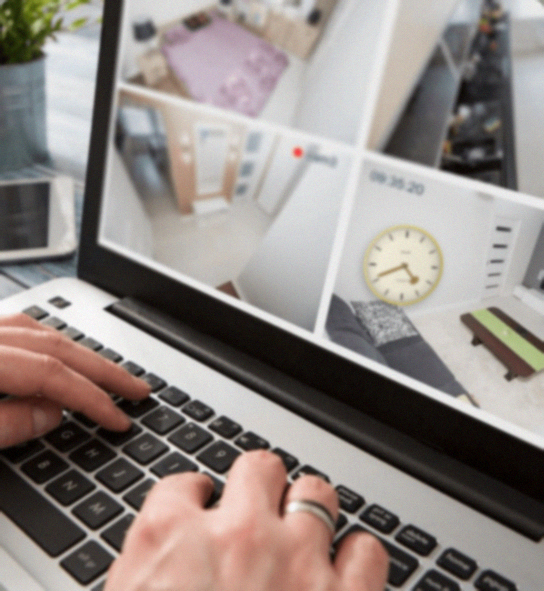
4:41
